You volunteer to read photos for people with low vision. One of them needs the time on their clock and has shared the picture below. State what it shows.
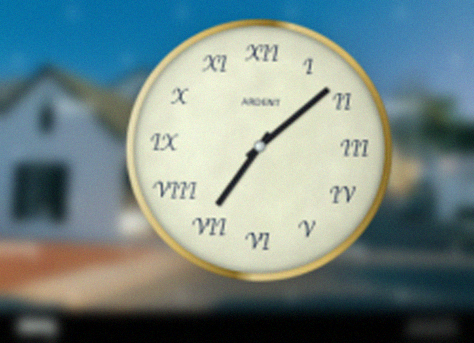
7:08
